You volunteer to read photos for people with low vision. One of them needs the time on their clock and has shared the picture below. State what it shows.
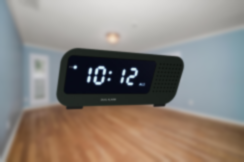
10:12
